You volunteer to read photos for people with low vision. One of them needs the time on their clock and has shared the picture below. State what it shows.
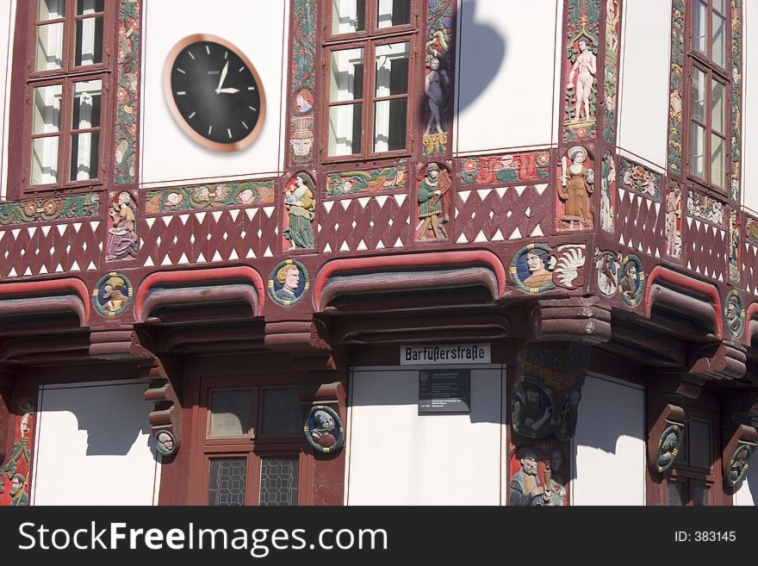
3:06
